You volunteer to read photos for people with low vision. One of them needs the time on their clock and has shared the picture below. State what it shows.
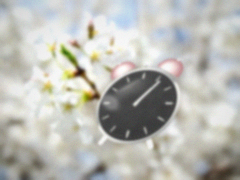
1:06
